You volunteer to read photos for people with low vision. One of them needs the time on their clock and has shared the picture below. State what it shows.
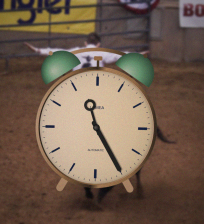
11:25
